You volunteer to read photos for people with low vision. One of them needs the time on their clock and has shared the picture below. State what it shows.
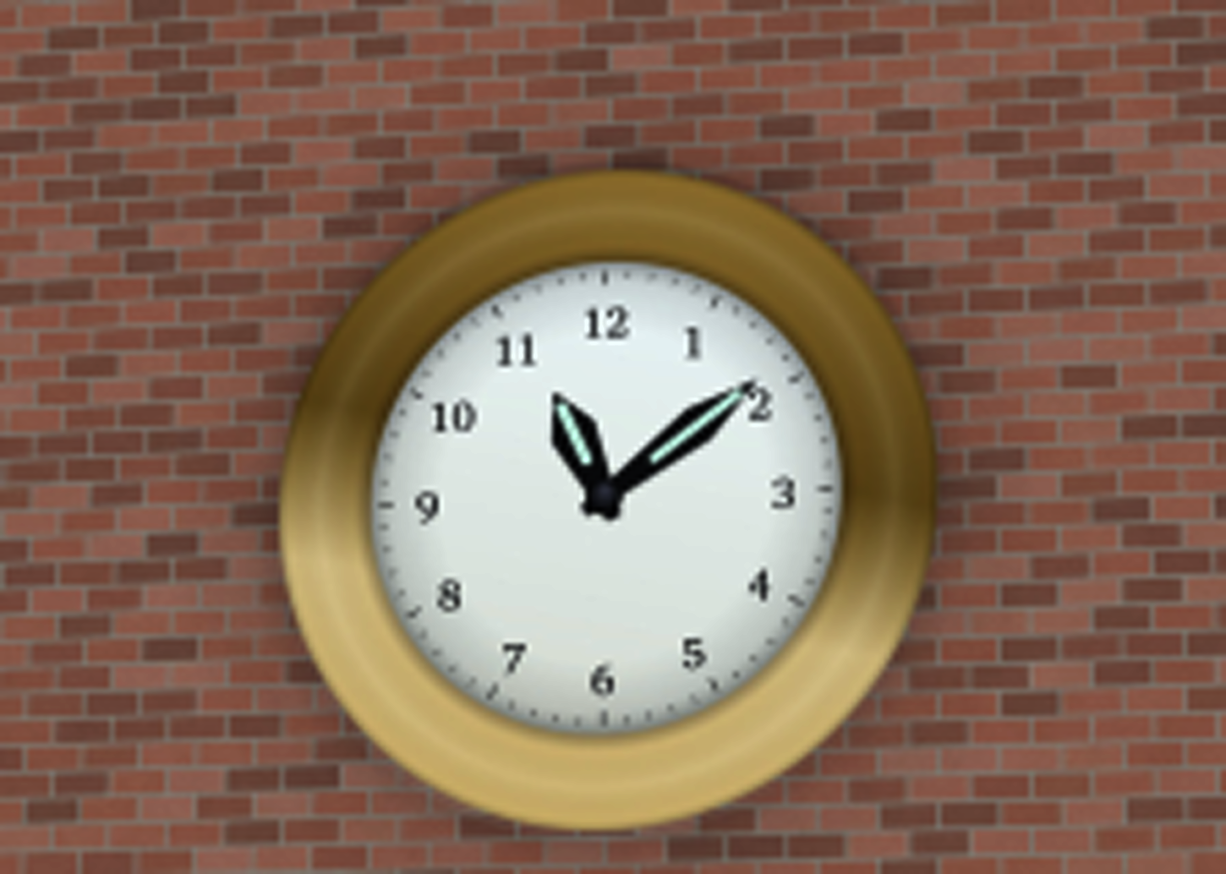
11:09
